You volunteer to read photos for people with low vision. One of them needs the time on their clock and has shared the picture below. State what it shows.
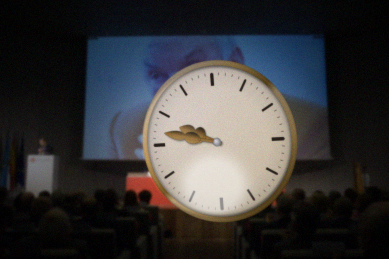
9:47
